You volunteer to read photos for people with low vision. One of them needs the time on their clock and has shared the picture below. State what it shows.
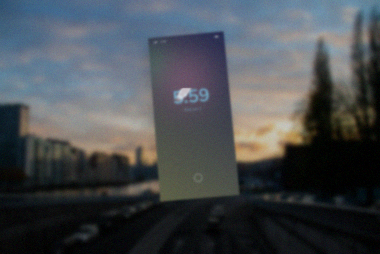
5:59
